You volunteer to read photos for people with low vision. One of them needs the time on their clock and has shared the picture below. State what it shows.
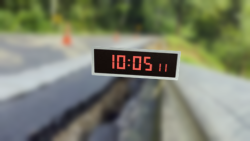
10:05:11
